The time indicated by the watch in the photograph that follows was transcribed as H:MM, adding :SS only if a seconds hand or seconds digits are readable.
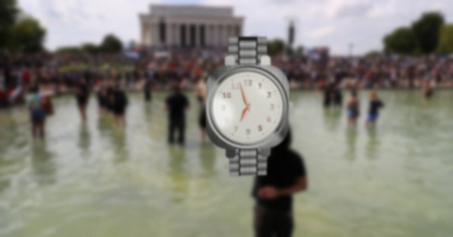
6:57
